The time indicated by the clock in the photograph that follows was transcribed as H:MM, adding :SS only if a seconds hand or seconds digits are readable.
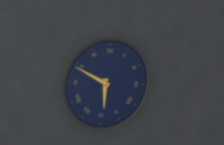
5:49
